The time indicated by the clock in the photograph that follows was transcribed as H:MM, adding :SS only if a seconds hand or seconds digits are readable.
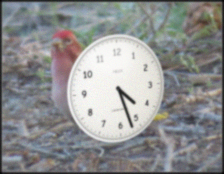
4:27
